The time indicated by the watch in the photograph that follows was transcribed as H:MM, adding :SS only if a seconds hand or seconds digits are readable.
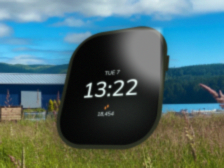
13:22
